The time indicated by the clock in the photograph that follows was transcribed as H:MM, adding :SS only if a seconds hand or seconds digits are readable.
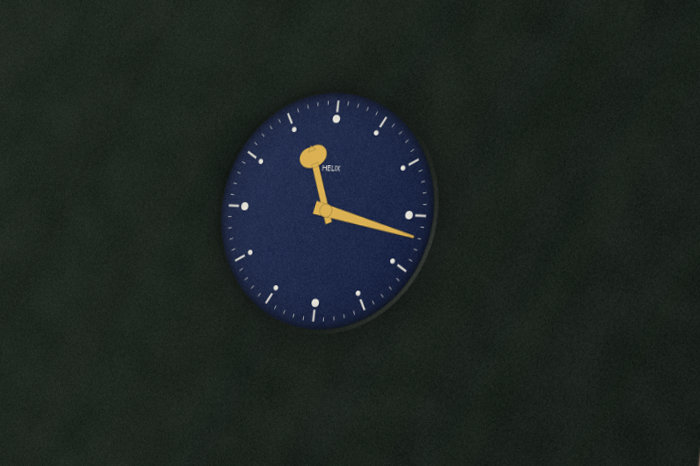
11:17
